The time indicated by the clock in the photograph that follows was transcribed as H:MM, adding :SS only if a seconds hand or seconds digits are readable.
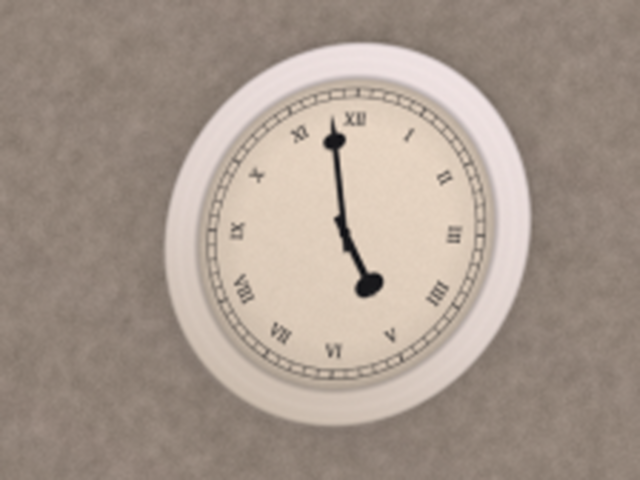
4:58
